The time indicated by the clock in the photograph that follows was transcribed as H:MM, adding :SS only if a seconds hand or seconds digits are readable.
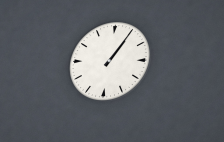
1:05
